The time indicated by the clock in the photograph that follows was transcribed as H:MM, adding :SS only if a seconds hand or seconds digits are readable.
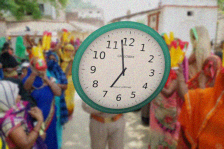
6:58
